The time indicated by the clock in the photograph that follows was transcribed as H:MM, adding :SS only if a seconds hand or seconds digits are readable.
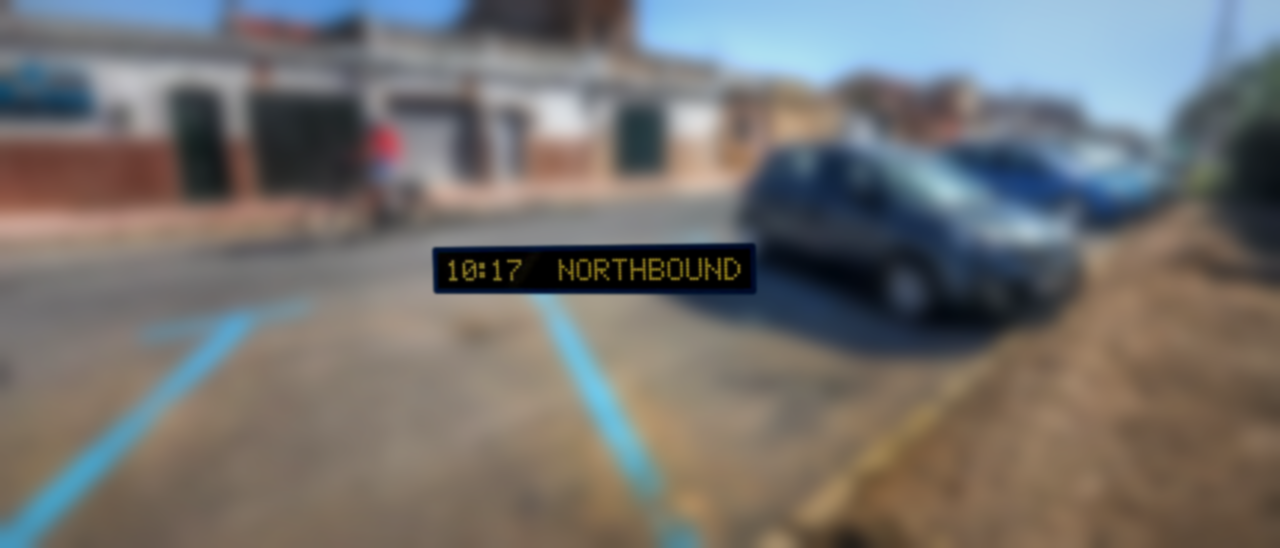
10:17
